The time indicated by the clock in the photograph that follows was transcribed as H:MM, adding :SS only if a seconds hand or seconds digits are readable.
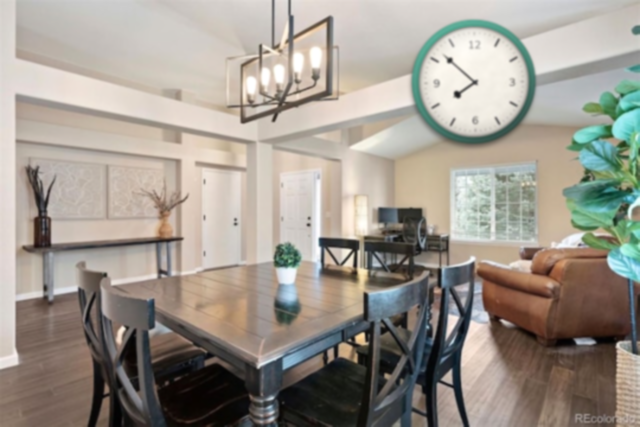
7:52
